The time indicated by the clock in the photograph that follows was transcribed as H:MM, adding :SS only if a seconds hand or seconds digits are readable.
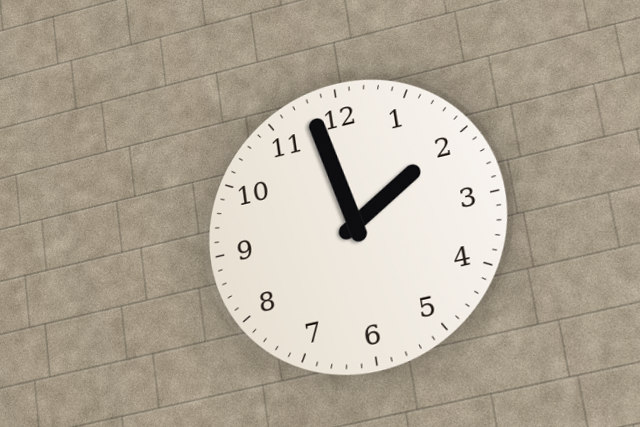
1:58
